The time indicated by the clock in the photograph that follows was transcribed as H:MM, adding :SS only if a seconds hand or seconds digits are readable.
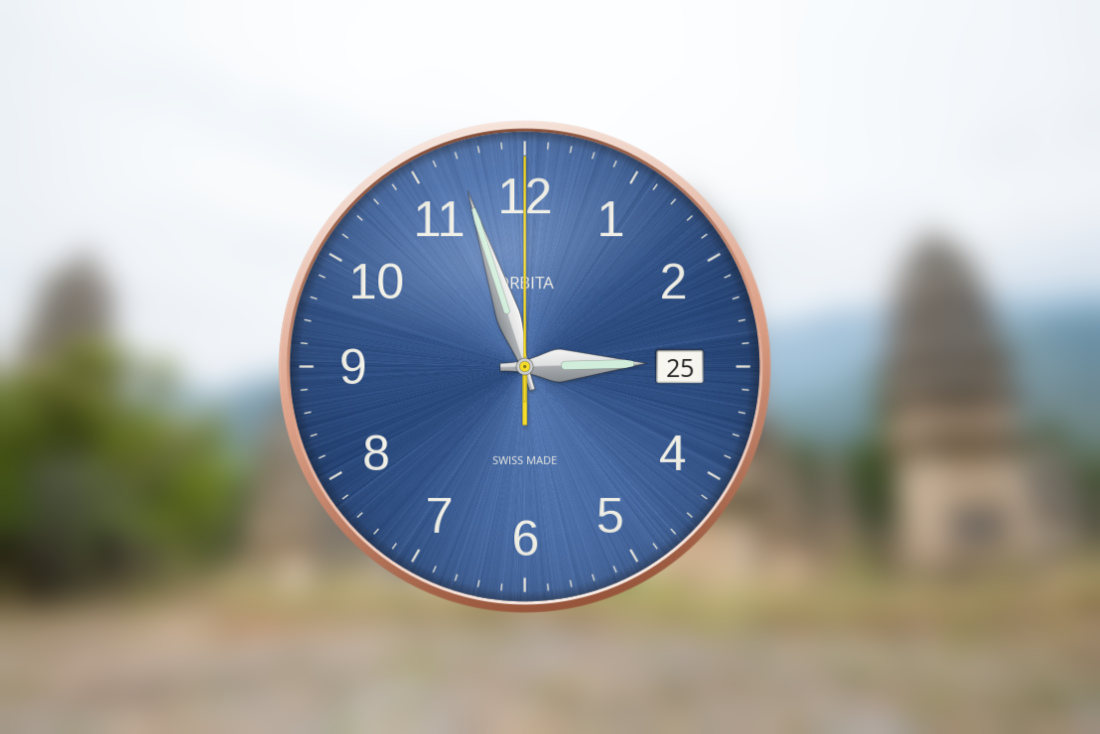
2:57:00
